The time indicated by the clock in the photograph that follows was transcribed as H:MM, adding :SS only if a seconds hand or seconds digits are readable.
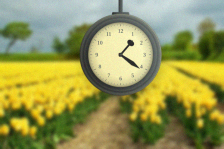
1:21
